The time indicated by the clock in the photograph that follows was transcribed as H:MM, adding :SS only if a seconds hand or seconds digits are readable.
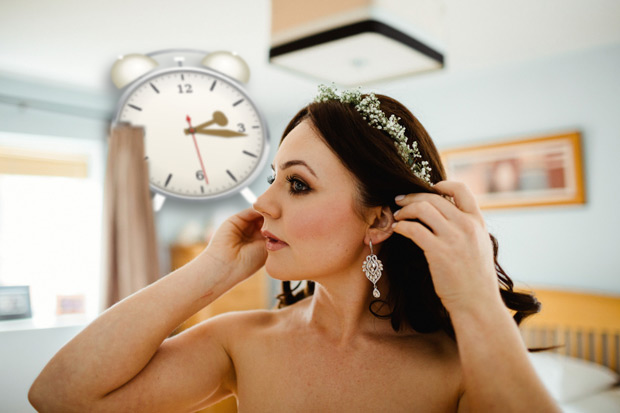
2:16:29
